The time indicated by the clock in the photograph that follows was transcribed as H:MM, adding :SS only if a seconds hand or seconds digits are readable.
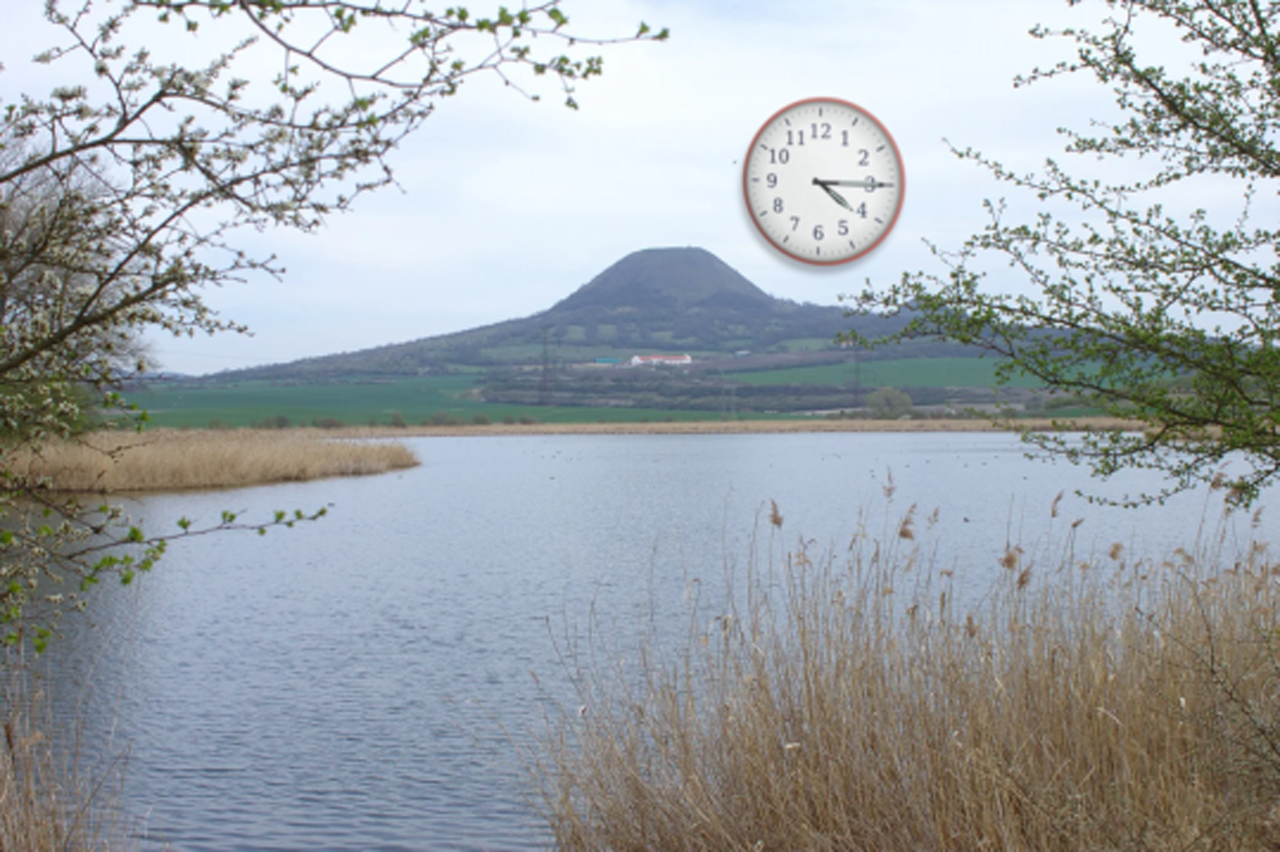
4:15
